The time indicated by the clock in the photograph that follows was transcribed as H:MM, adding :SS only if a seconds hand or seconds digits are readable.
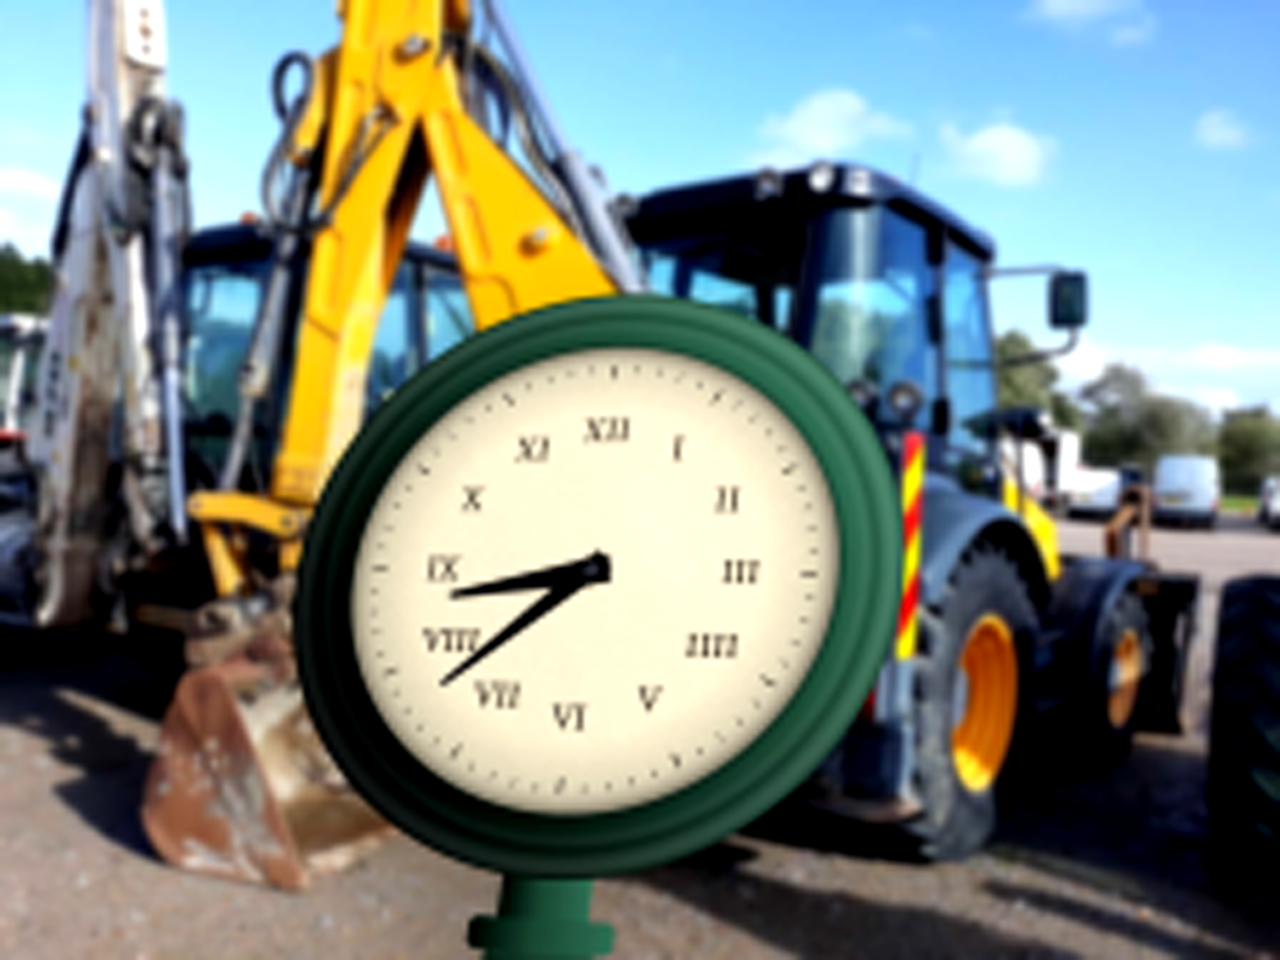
8:38
